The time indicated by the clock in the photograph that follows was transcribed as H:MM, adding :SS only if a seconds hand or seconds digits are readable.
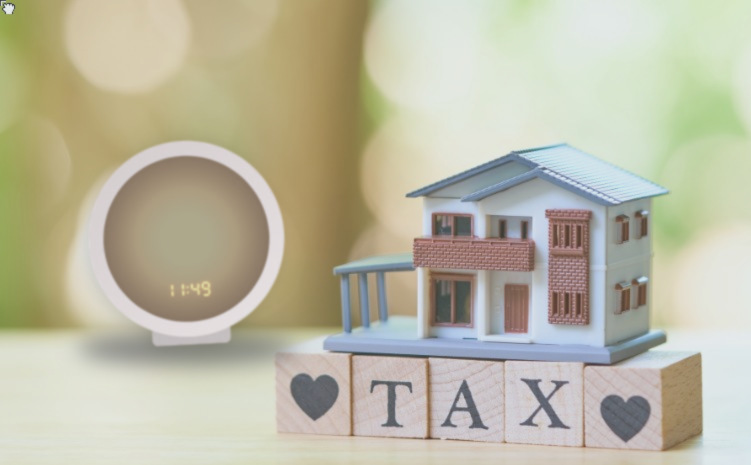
11:49
